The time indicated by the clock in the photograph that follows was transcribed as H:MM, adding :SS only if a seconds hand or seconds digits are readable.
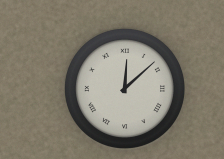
12:08
